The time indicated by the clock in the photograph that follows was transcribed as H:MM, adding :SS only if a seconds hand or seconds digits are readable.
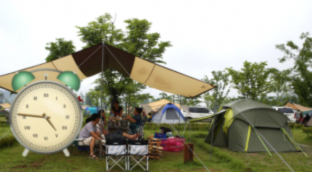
4:46
